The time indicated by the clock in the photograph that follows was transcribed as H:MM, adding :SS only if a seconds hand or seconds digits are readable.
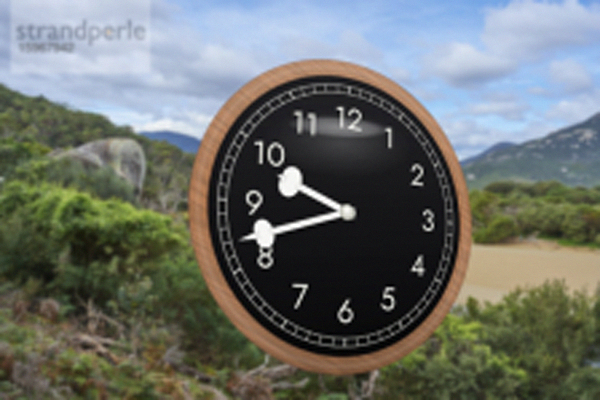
9:42
